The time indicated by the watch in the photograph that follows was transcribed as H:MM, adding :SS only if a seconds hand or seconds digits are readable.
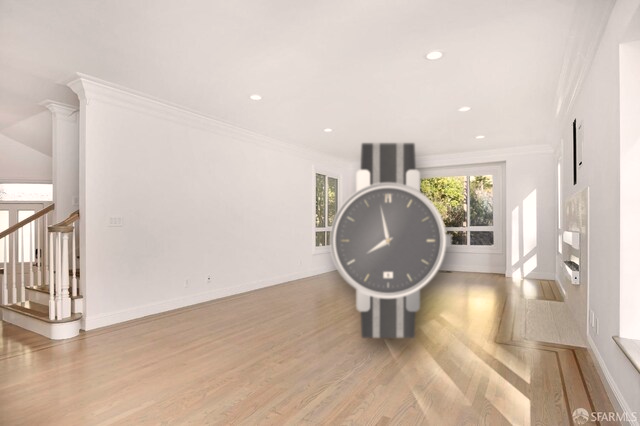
7:58
